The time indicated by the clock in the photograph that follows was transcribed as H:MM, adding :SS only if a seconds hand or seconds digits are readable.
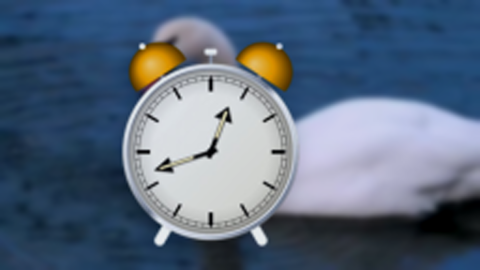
12:42
